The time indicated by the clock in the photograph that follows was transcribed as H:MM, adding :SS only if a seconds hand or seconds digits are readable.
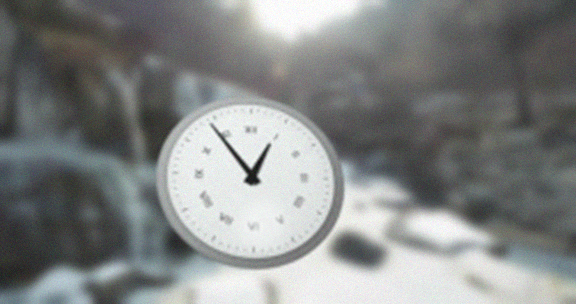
12:54
